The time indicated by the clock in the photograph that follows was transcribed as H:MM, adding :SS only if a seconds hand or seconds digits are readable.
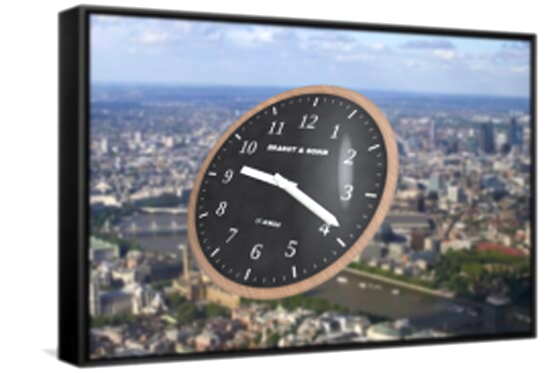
9:19
